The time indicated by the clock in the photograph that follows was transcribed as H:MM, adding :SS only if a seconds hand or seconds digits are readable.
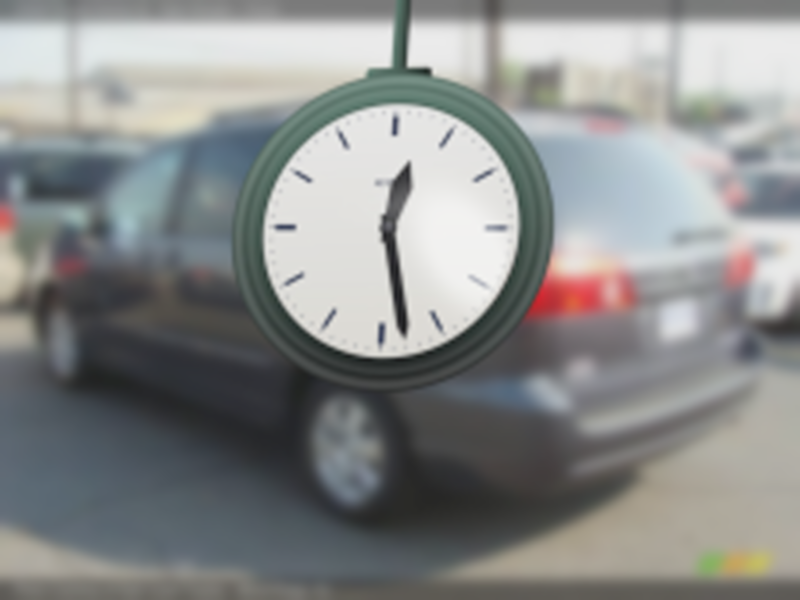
12:28
